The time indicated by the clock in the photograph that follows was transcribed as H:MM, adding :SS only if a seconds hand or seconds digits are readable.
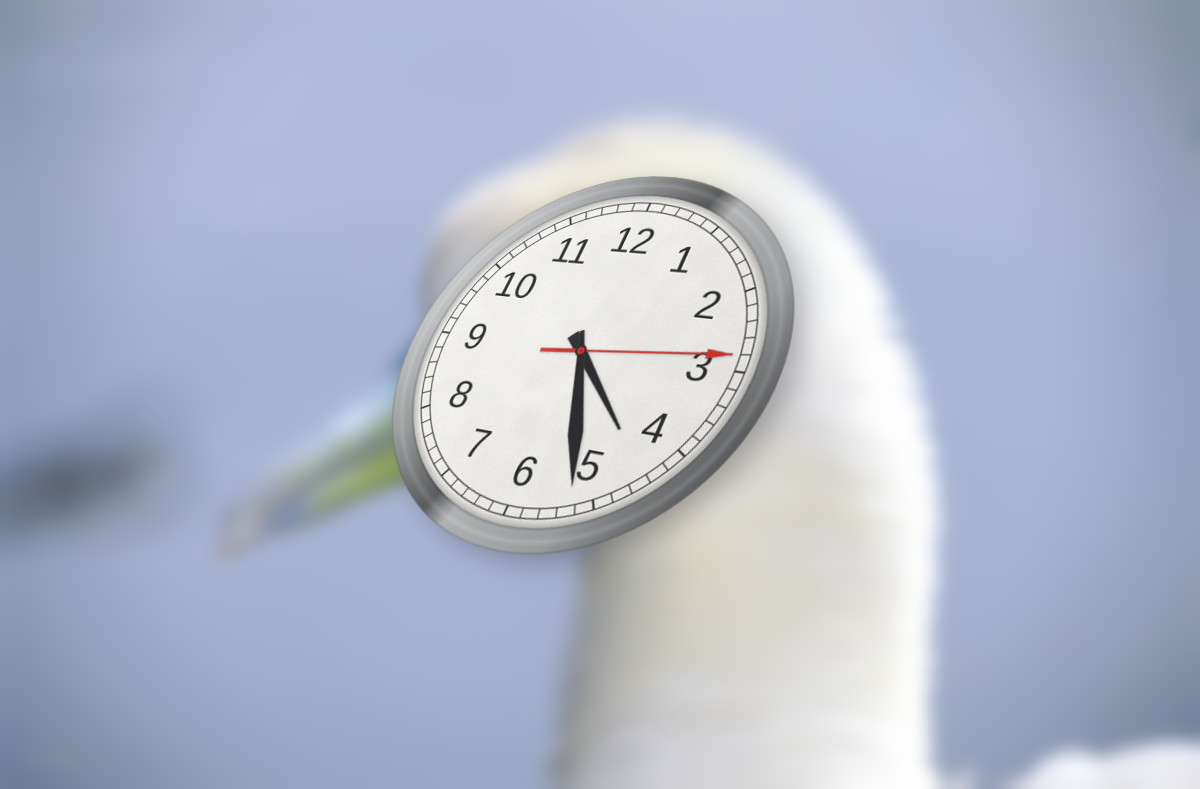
4:26:14
